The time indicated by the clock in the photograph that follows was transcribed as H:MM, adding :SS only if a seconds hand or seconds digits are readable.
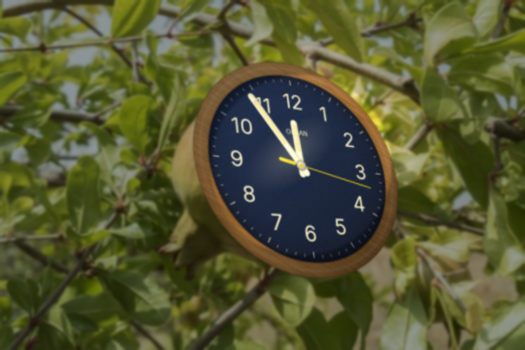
11:54:17
